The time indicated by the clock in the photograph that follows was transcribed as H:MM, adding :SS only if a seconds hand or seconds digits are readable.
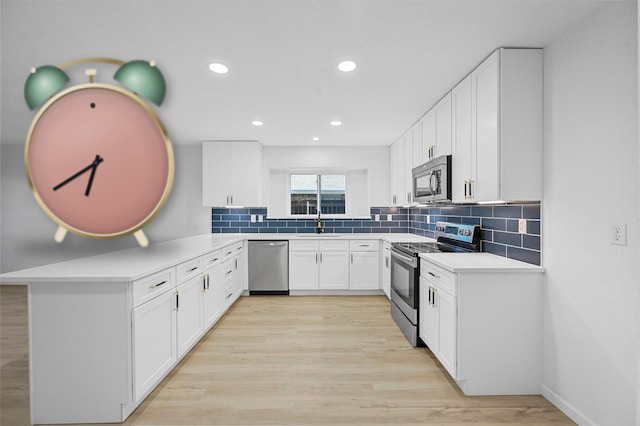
6:40
